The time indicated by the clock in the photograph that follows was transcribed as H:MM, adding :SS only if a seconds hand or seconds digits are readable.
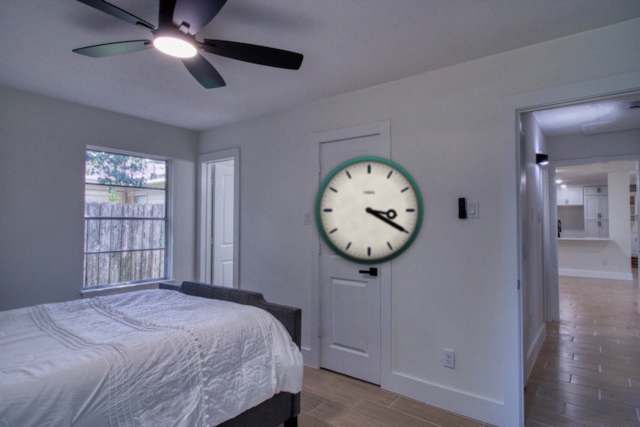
3:20
